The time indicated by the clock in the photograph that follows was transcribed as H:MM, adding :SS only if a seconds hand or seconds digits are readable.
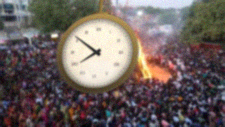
7:51
